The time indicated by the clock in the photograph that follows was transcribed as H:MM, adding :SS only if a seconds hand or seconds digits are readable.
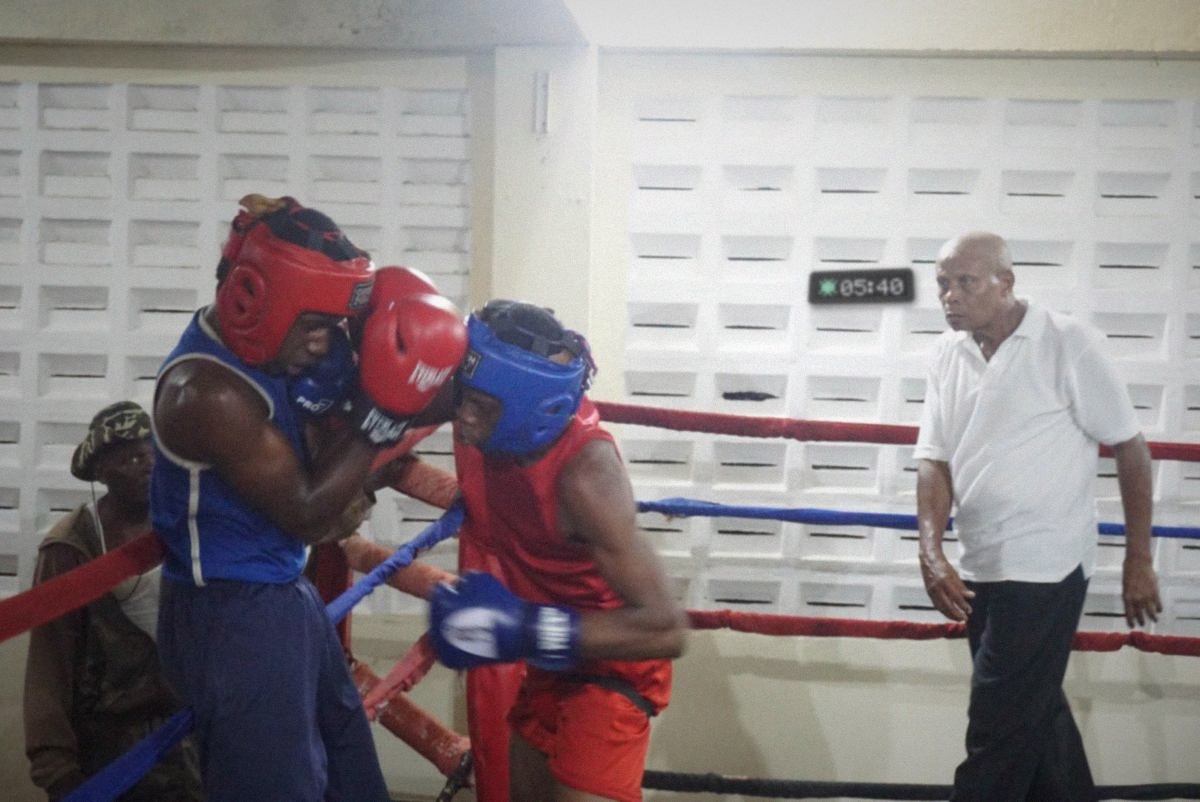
5:40
